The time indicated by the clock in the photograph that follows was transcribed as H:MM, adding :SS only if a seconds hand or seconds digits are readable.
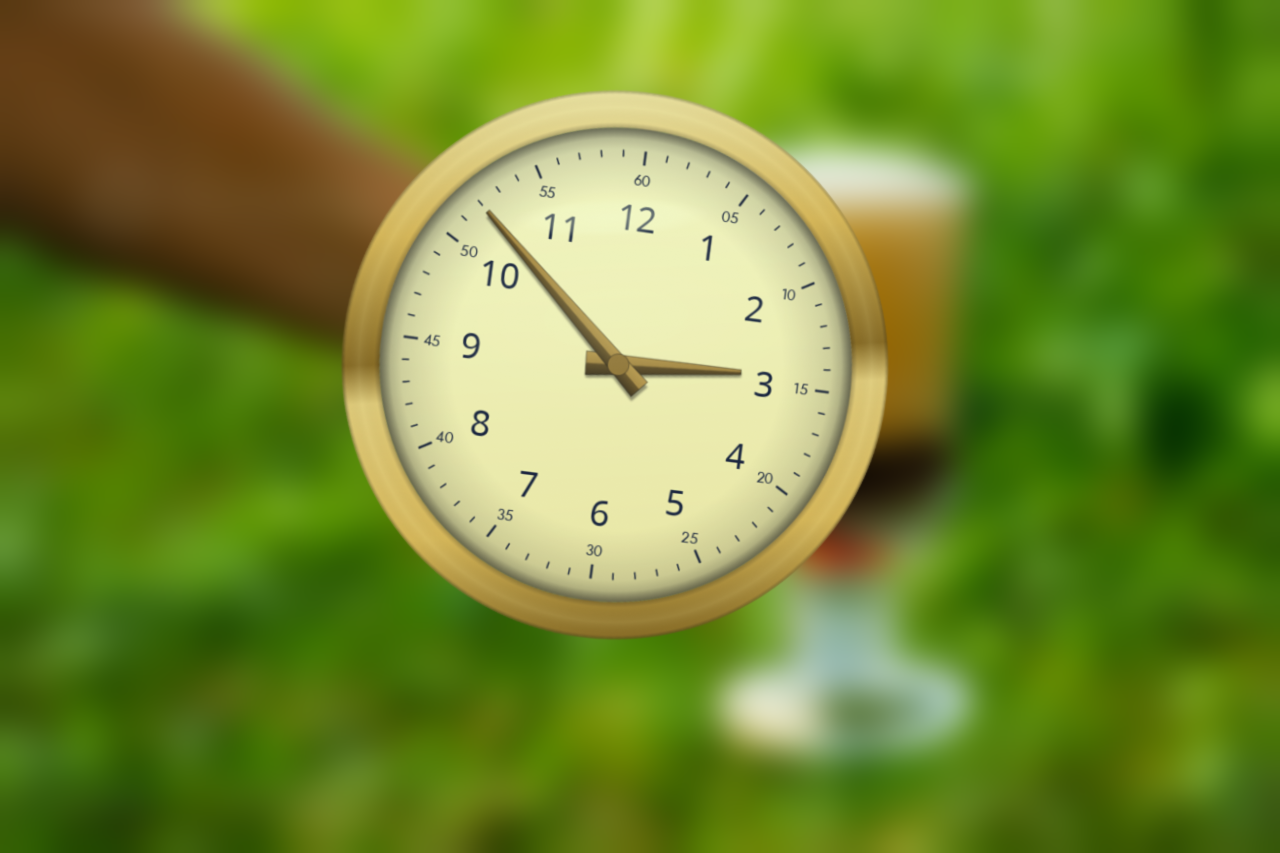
2:52
